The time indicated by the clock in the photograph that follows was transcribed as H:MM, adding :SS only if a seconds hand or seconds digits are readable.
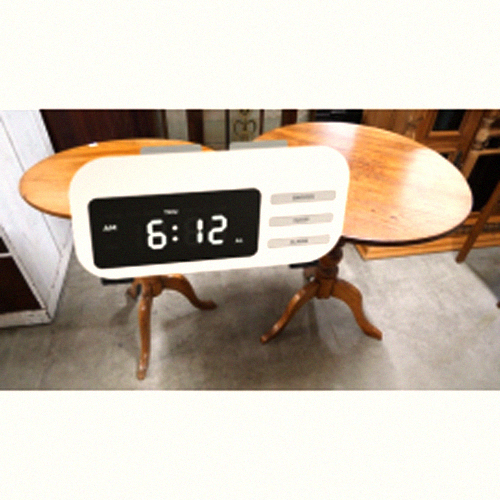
6:12
